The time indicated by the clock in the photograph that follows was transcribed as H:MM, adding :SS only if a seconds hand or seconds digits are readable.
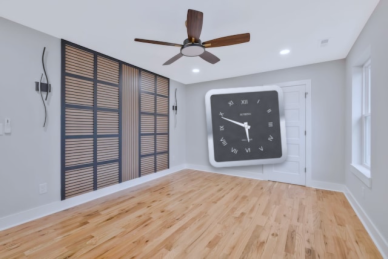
5:49
